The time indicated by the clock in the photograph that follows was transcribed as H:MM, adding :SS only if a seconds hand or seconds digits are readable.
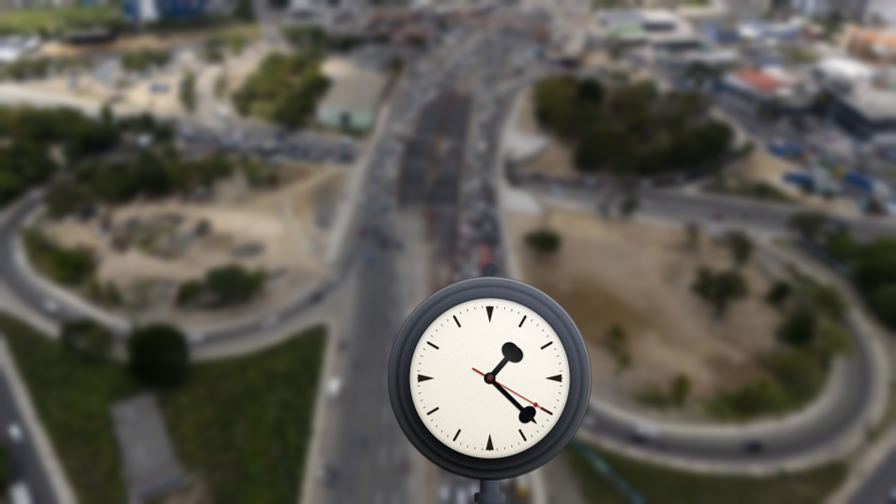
1:22:20
